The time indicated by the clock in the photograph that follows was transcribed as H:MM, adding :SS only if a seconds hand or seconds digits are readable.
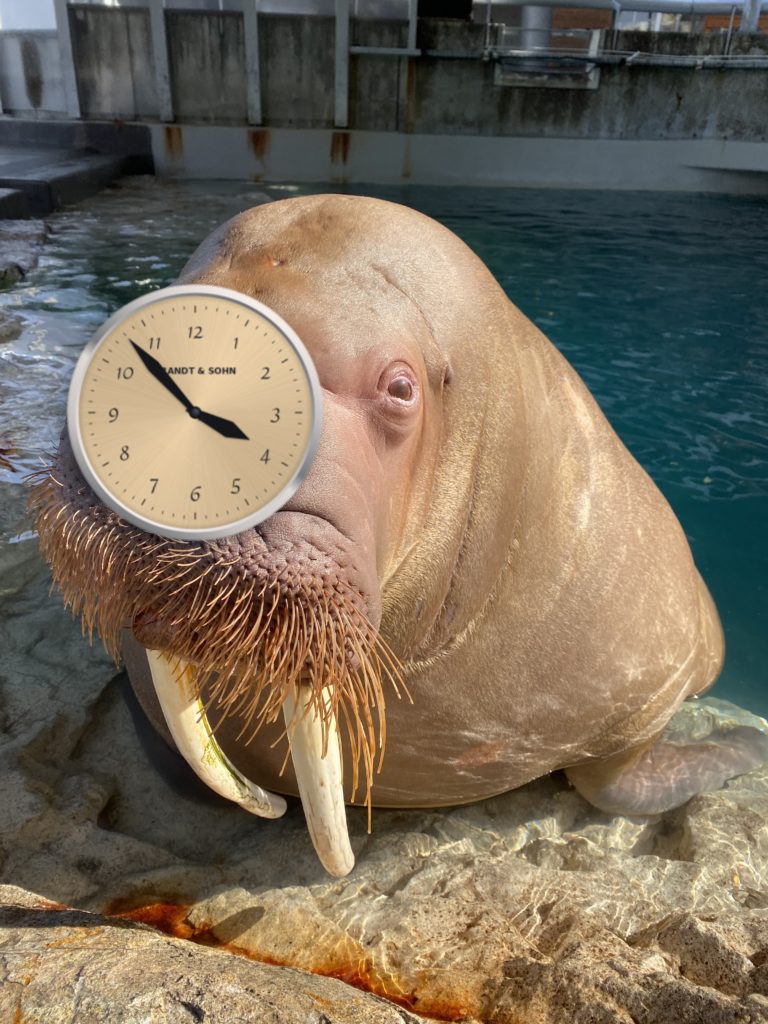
3:53
